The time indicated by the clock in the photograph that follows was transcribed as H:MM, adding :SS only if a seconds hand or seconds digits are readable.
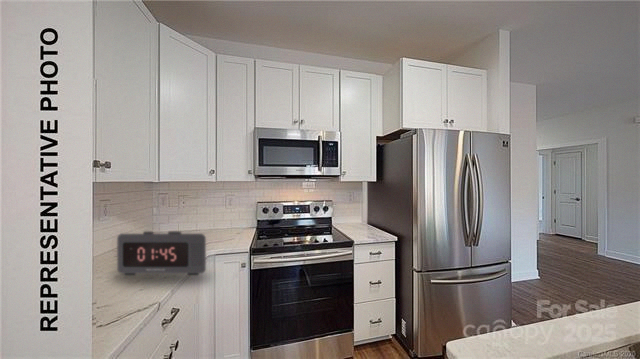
1:45
